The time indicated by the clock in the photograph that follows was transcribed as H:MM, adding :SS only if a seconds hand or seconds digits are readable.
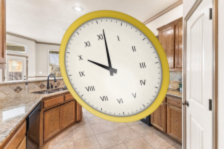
10:01
